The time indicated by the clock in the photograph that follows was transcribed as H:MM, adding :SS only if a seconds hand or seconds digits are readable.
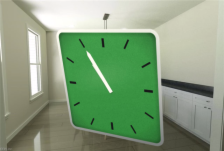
10:55
